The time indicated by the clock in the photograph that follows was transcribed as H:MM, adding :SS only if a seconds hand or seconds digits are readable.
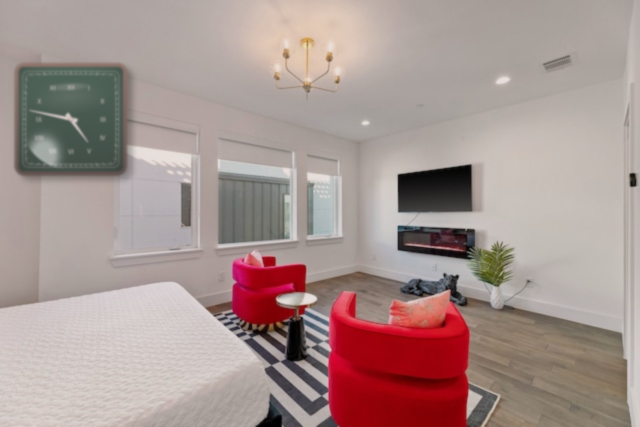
4:47
